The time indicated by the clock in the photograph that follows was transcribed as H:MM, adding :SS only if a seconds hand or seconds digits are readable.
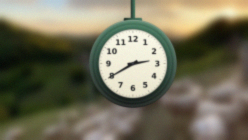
2:40
